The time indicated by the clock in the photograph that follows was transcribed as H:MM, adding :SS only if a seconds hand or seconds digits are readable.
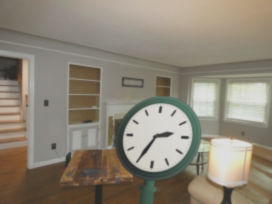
2:35
